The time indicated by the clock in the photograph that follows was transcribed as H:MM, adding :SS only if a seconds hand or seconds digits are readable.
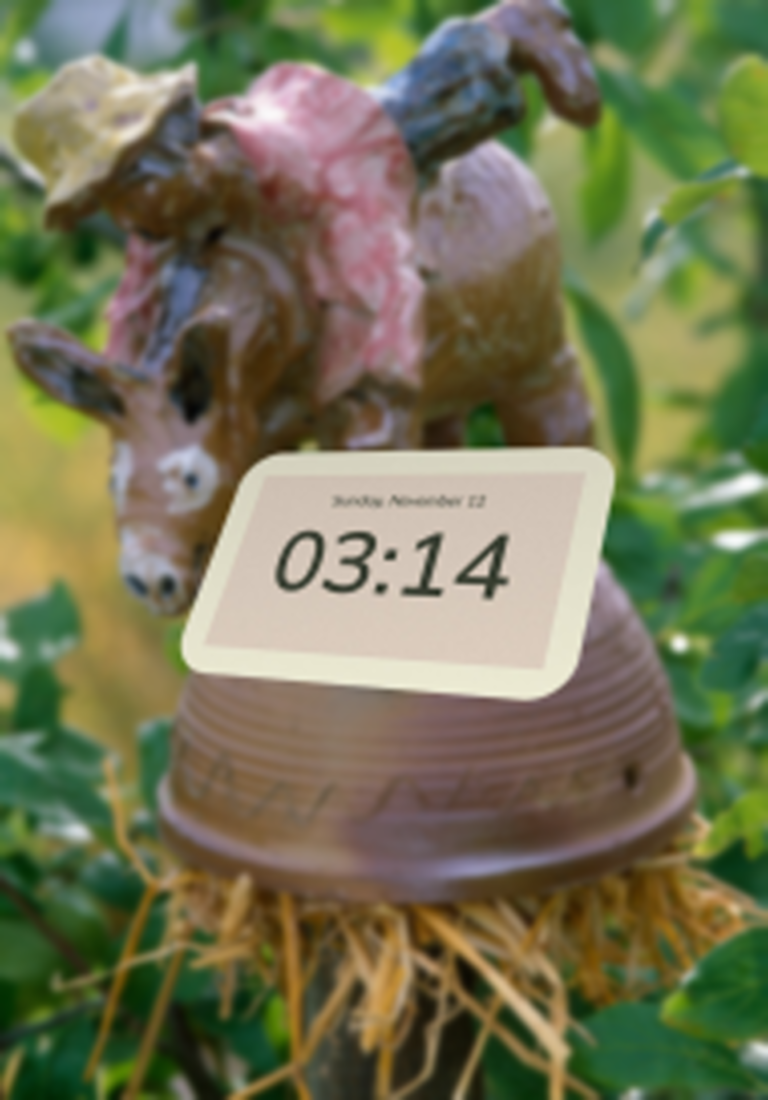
3:14
